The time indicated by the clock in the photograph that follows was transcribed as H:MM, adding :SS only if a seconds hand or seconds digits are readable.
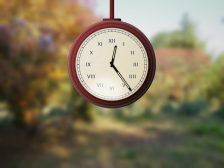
12:24
